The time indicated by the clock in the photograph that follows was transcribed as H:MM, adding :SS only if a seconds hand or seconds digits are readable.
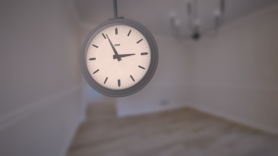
2:56
